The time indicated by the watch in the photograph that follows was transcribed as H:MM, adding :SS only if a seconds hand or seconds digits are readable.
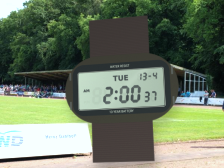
2:00:37
